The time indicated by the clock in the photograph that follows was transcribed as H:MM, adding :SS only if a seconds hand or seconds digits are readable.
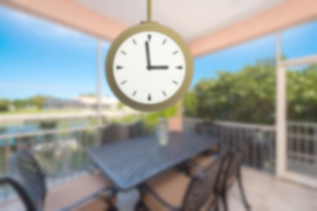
2:59
